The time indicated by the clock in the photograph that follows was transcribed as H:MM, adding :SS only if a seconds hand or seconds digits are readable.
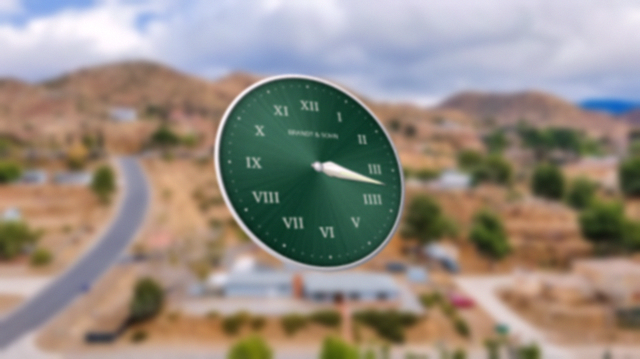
3:17
